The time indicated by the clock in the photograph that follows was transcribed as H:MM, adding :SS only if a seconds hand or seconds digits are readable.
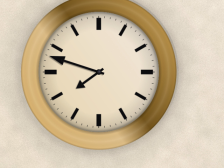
7:48
